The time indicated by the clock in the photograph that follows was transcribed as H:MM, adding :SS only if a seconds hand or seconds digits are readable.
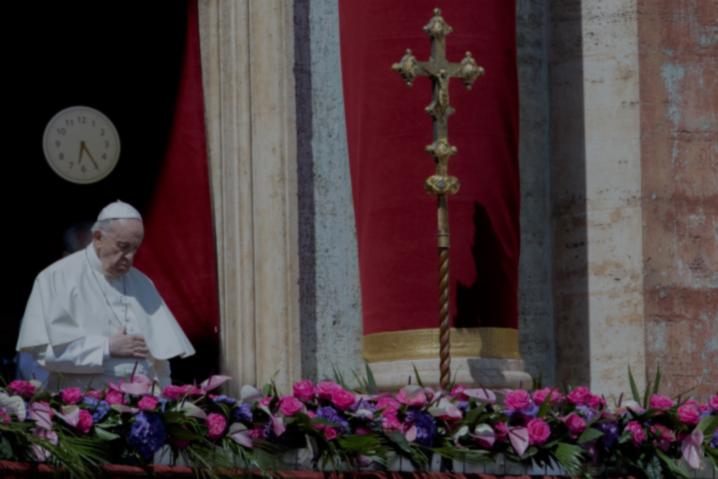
6:25
